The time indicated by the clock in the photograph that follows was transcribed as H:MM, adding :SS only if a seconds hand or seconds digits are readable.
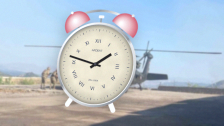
1:47
